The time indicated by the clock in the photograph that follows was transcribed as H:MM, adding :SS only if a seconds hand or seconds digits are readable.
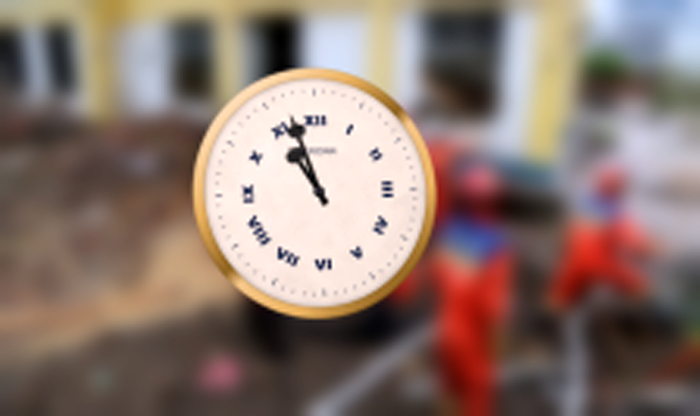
10:57
